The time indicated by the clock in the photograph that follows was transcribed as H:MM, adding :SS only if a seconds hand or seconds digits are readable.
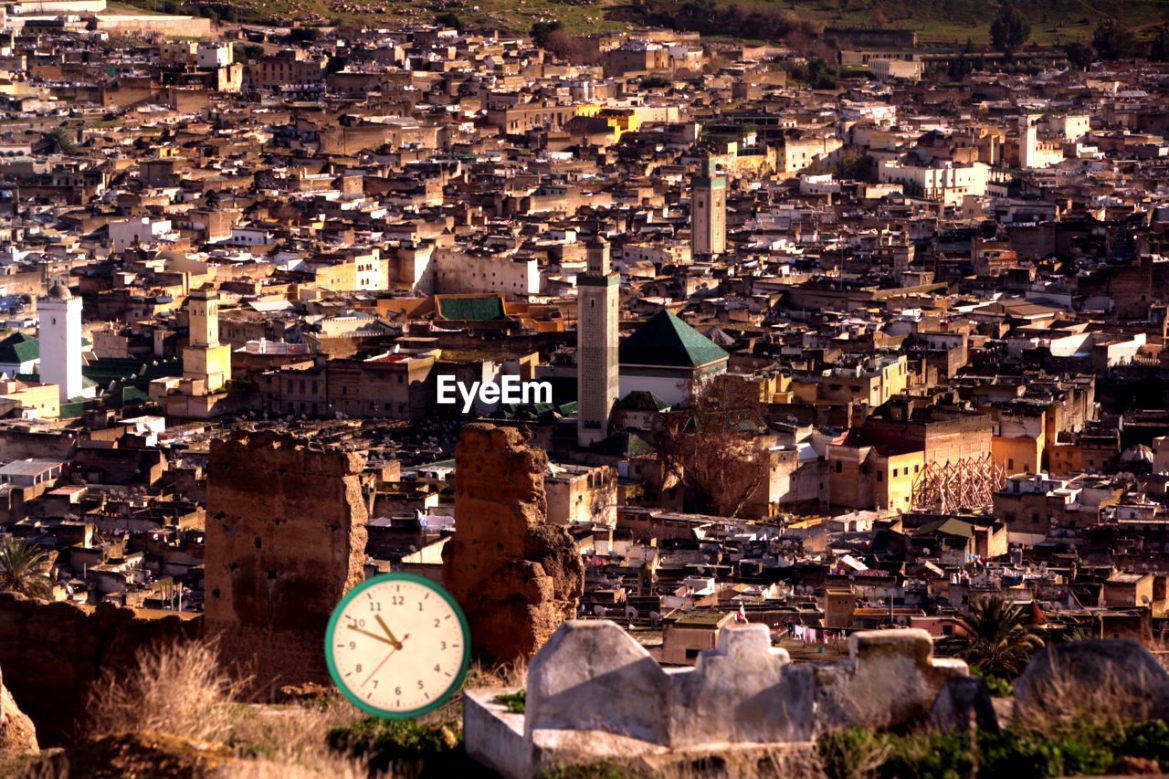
10:48:37
